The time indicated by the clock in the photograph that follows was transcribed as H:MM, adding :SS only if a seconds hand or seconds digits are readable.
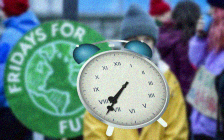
7:37
